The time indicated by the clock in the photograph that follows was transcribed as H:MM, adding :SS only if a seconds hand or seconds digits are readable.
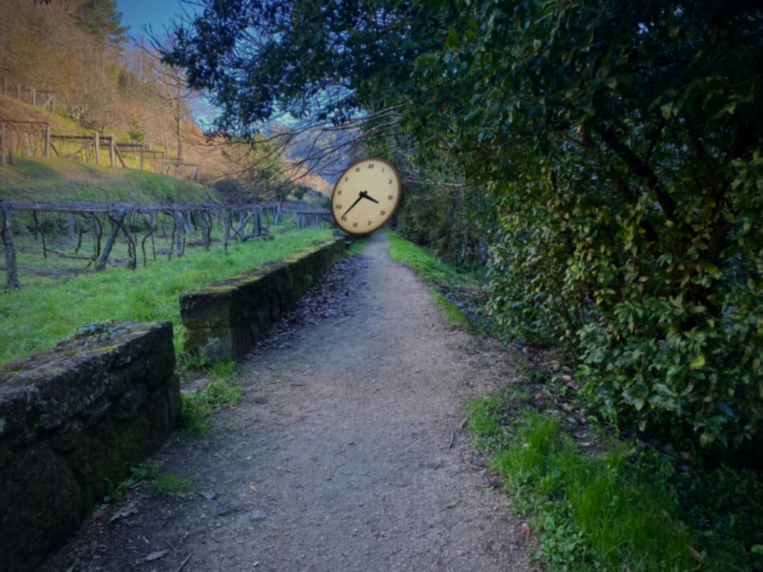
3:36
